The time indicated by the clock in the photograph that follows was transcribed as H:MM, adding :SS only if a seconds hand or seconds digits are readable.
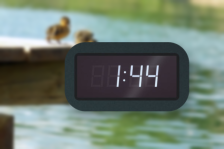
1:44
